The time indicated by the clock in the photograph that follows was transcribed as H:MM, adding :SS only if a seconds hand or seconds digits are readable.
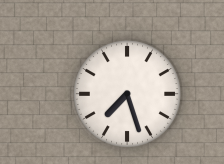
7:27
